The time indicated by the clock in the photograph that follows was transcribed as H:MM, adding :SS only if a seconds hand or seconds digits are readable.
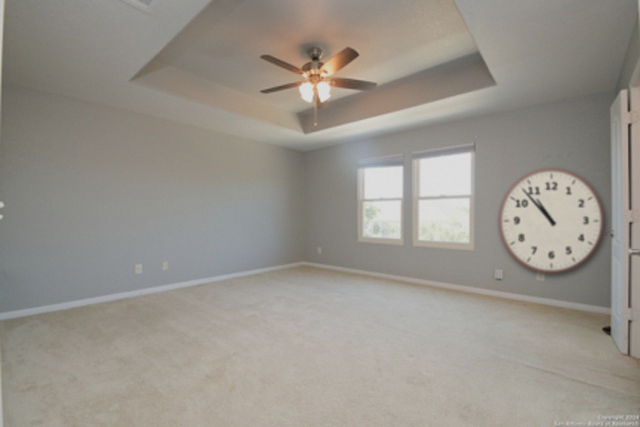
10:53
